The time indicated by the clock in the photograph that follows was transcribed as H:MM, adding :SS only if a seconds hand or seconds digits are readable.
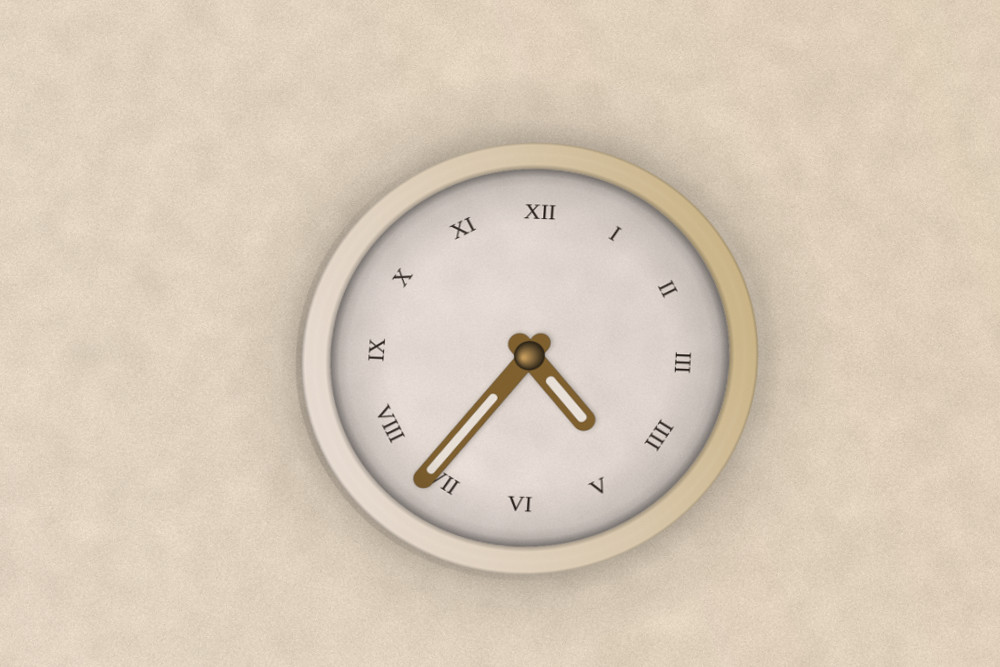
4:36
